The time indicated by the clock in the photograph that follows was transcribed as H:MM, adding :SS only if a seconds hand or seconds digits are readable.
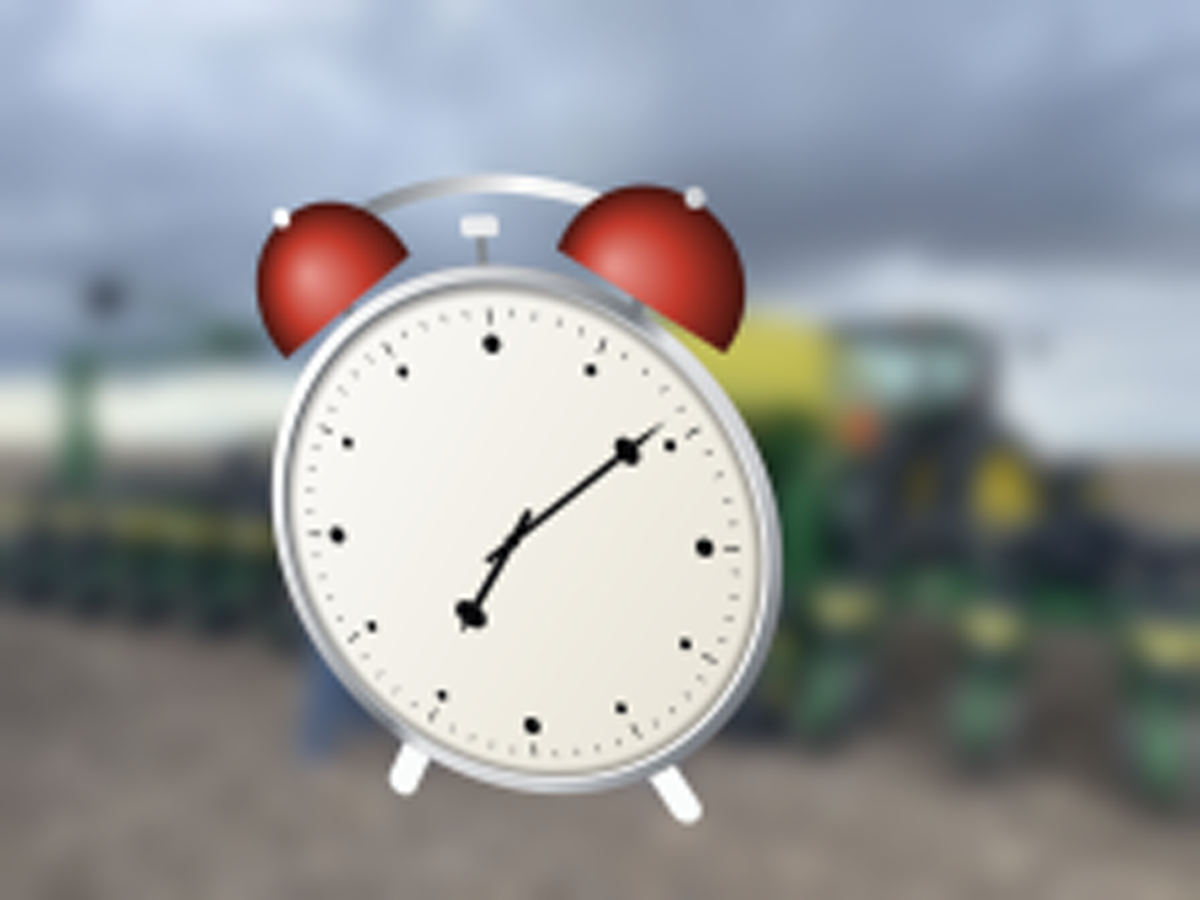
7:09
